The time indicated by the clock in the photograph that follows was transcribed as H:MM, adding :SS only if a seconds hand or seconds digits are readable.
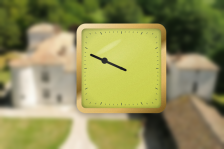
9:49
